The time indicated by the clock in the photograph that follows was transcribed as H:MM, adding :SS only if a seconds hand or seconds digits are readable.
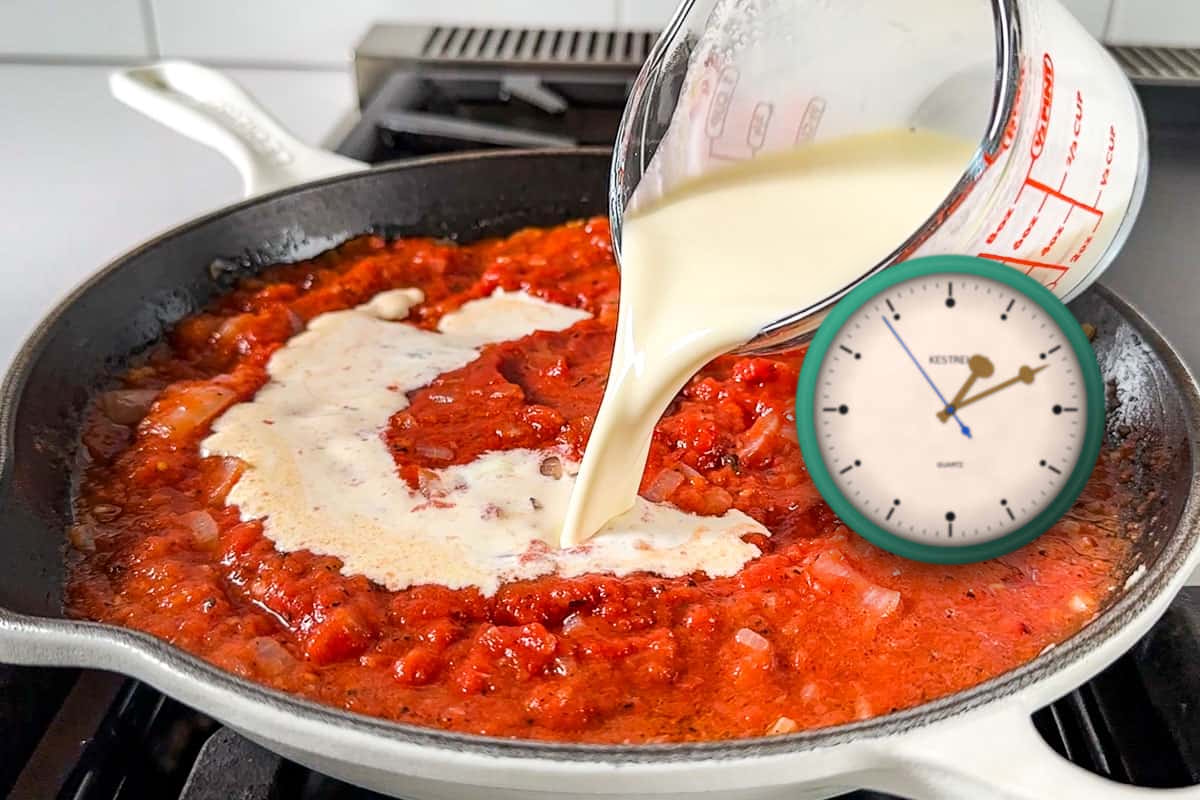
1:10:54
